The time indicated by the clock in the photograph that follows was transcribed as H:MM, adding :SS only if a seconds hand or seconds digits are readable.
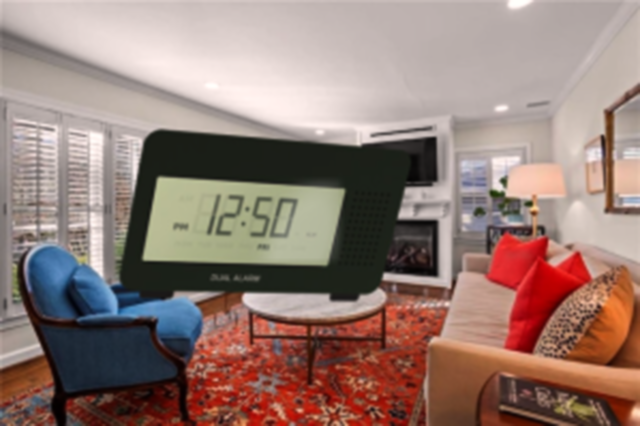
12:50
